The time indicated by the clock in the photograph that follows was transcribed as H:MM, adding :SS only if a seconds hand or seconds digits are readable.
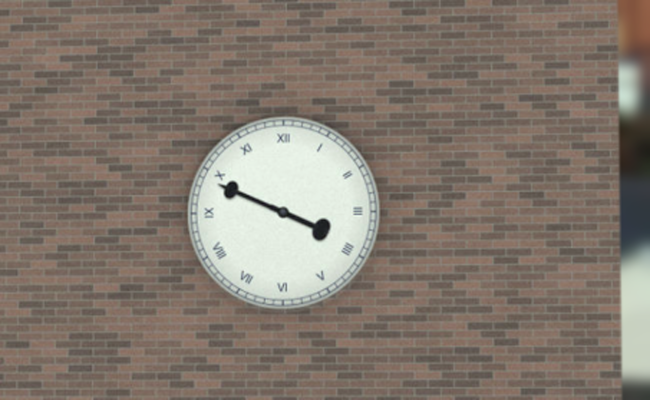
3:49
